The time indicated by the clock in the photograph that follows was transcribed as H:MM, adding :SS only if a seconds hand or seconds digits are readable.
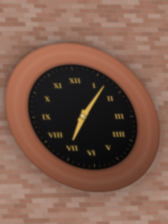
7:07
